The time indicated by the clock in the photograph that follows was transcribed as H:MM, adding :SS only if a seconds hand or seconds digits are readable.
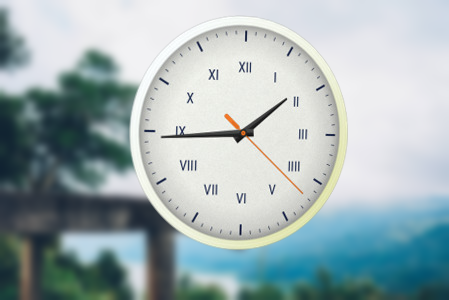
1:44:22
